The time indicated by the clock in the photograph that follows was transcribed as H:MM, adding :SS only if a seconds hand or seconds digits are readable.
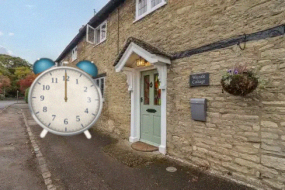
12:00
